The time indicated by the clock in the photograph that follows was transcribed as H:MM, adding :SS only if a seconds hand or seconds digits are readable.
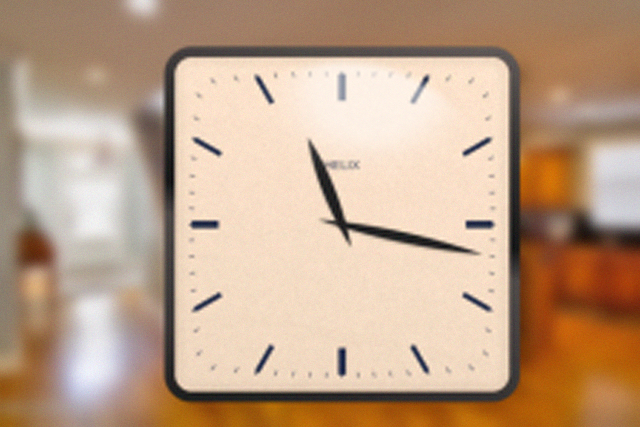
11:17
